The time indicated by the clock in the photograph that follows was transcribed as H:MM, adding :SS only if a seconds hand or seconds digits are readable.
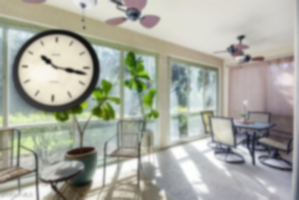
10:17
